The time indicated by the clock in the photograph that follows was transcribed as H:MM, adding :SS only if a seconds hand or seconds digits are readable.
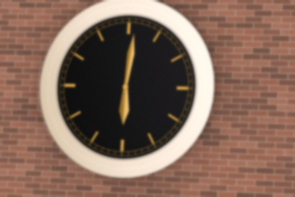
6:01
